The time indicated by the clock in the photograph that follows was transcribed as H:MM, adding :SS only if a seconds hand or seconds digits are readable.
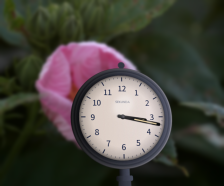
3:17
